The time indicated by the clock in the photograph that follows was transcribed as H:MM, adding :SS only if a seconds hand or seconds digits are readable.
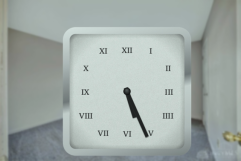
5:26
